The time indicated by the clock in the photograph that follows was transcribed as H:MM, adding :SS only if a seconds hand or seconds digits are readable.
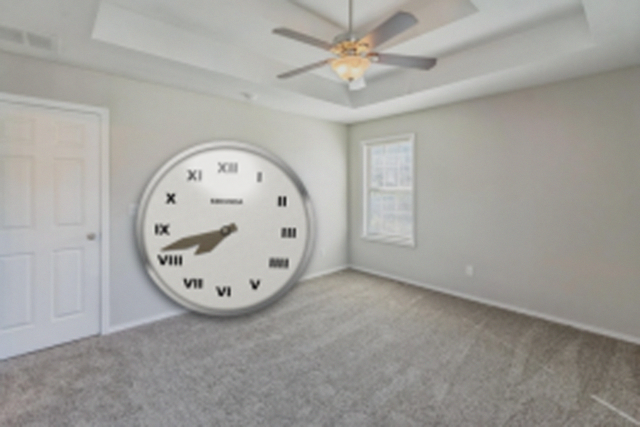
7:42
